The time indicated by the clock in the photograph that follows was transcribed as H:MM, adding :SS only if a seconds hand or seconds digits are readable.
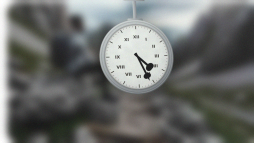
4:26
